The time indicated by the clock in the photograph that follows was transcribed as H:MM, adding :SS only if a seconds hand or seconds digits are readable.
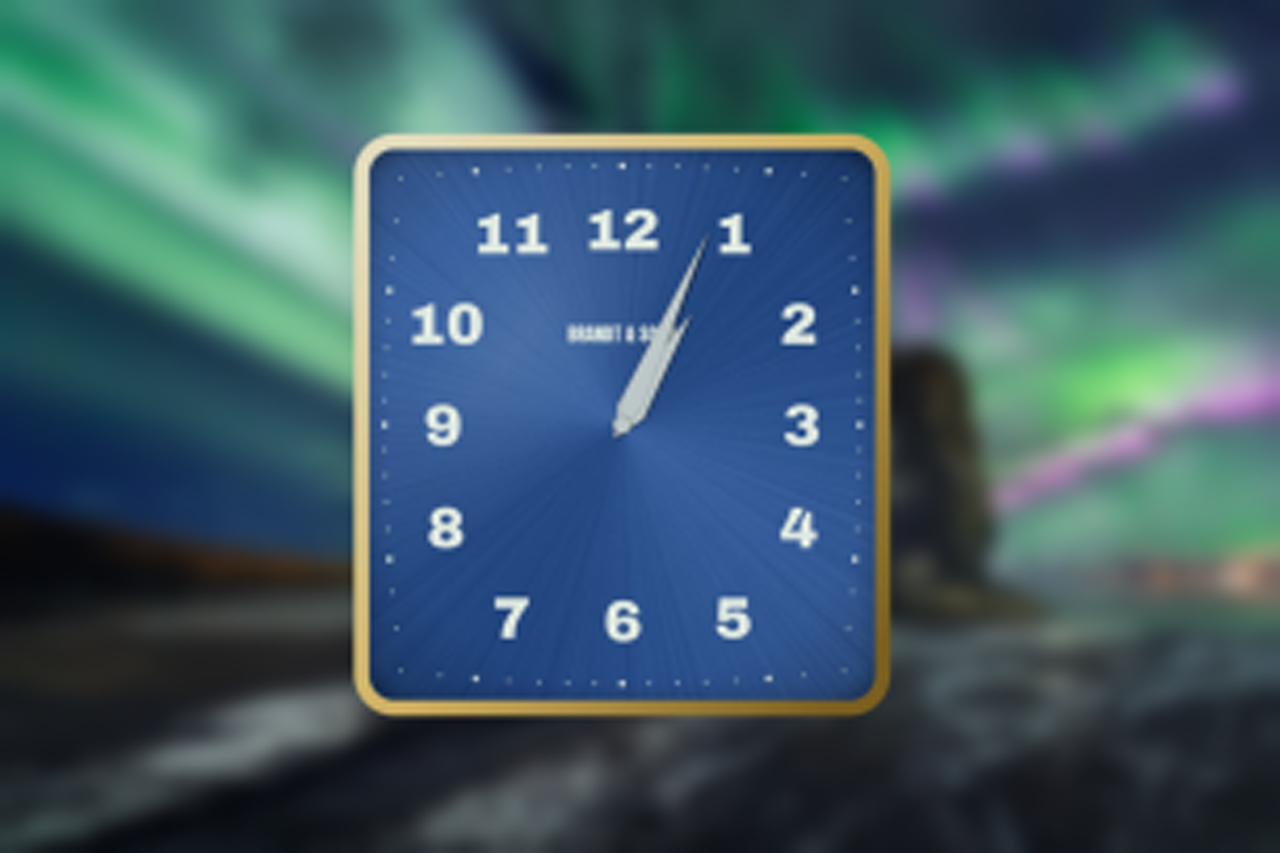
1:04
